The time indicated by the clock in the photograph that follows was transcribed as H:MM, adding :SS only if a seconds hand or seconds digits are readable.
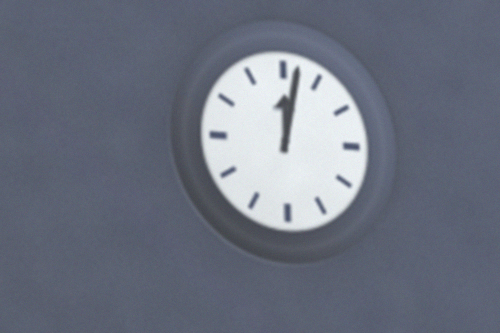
12:02
